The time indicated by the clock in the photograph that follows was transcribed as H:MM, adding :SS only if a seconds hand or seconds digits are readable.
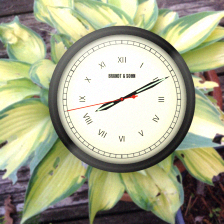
8:10:43
